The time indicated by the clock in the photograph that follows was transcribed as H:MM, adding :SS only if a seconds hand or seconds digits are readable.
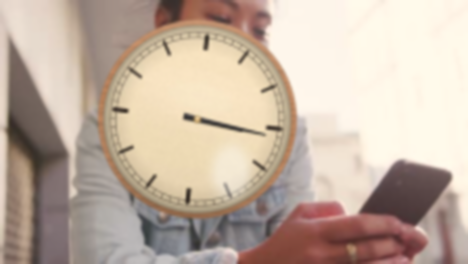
3:16
